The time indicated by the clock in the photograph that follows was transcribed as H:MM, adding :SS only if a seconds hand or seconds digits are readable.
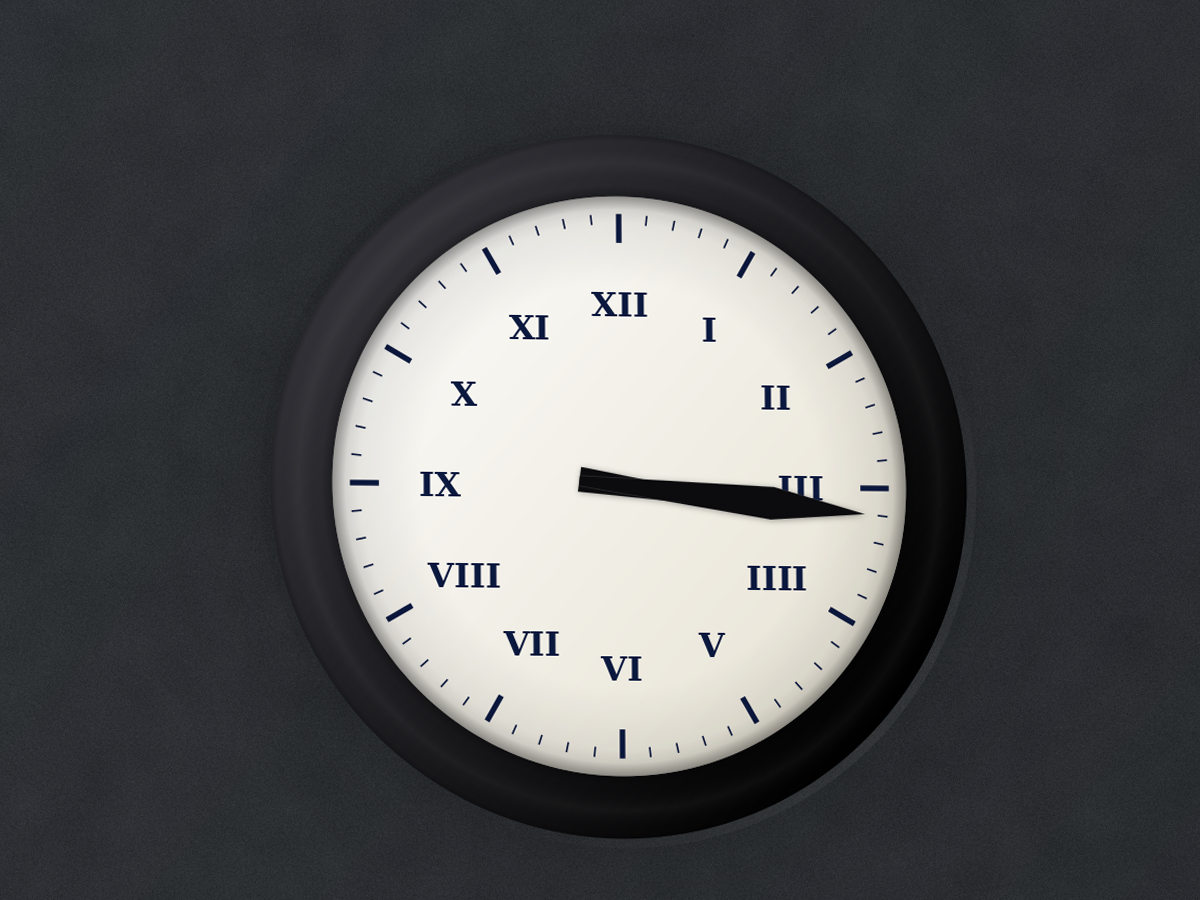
3:16
